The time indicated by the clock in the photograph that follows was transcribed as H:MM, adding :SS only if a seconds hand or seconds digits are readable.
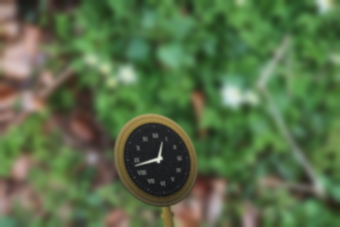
12:43
